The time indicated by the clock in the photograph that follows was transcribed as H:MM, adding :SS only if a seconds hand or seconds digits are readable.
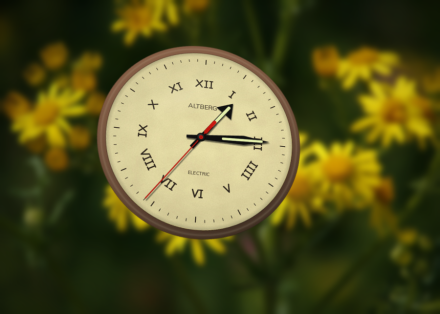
1:14:36
